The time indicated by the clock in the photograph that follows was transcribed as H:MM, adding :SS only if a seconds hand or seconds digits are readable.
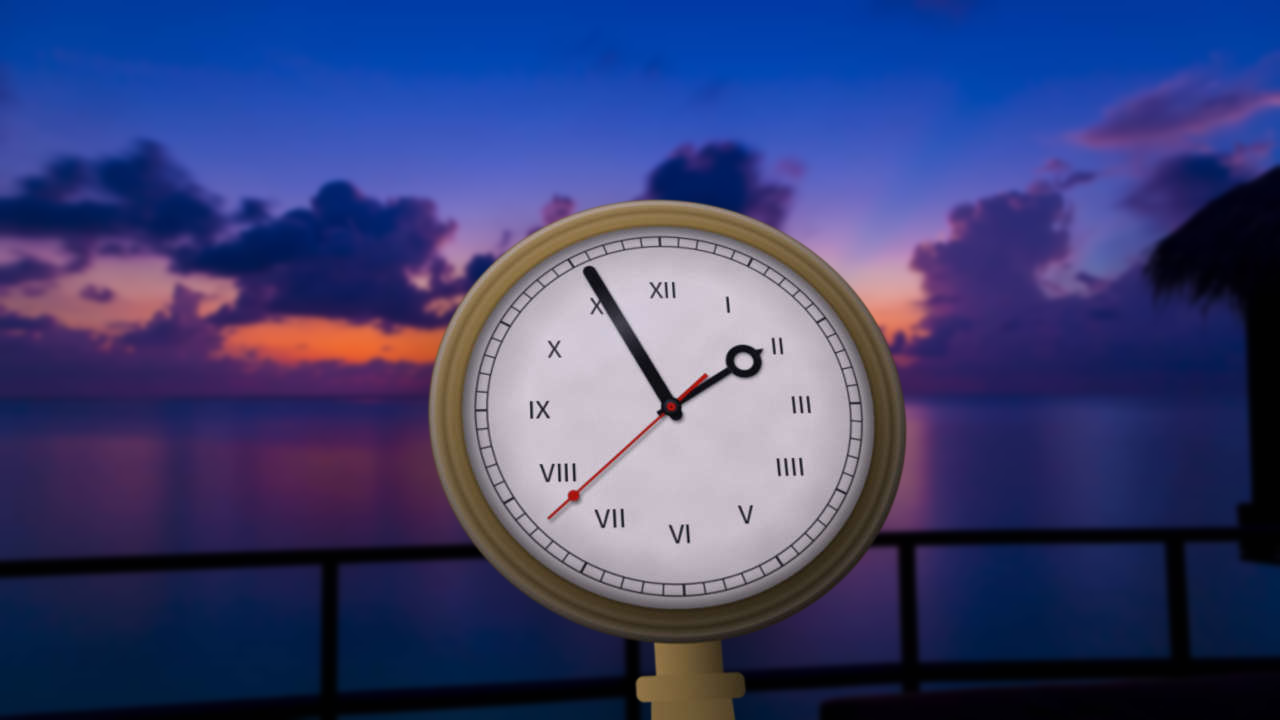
1:55:38
